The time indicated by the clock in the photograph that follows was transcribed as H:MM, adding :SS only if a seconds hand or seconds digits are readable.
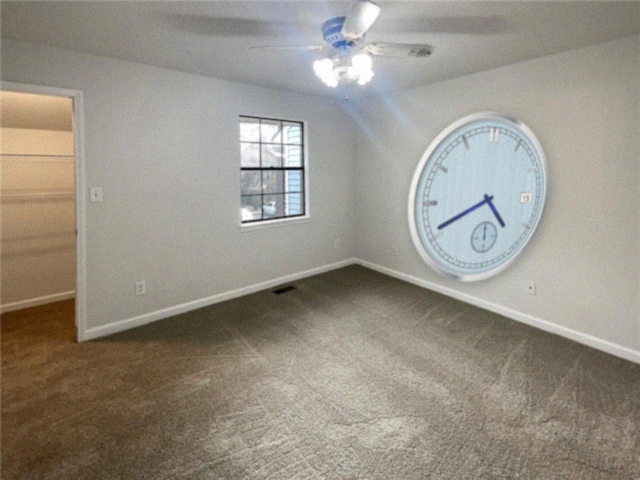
4:41
